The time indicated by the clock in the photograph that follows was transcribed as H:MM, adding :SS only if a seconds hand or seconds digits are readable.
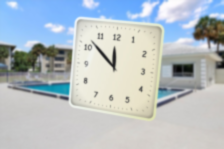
11:52
